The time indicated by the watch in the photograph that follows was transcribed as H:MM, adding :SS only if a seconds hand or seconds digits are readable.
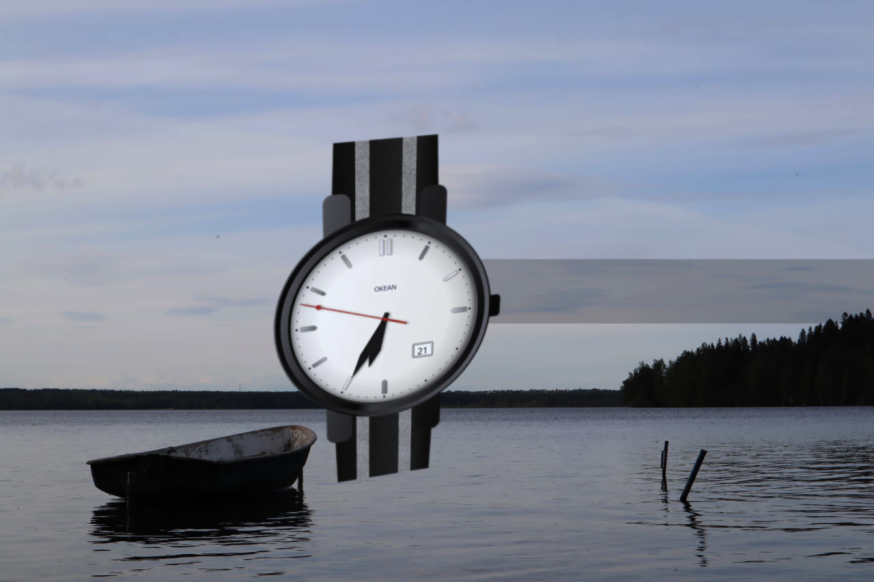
6:34:48
